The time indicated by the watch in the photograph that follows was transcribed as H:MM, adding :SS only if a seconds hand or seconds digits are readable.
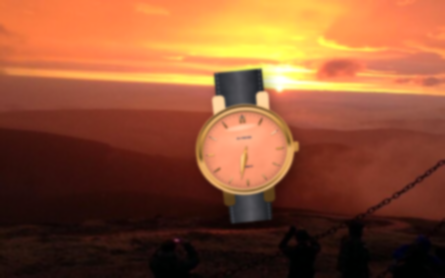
6:32
